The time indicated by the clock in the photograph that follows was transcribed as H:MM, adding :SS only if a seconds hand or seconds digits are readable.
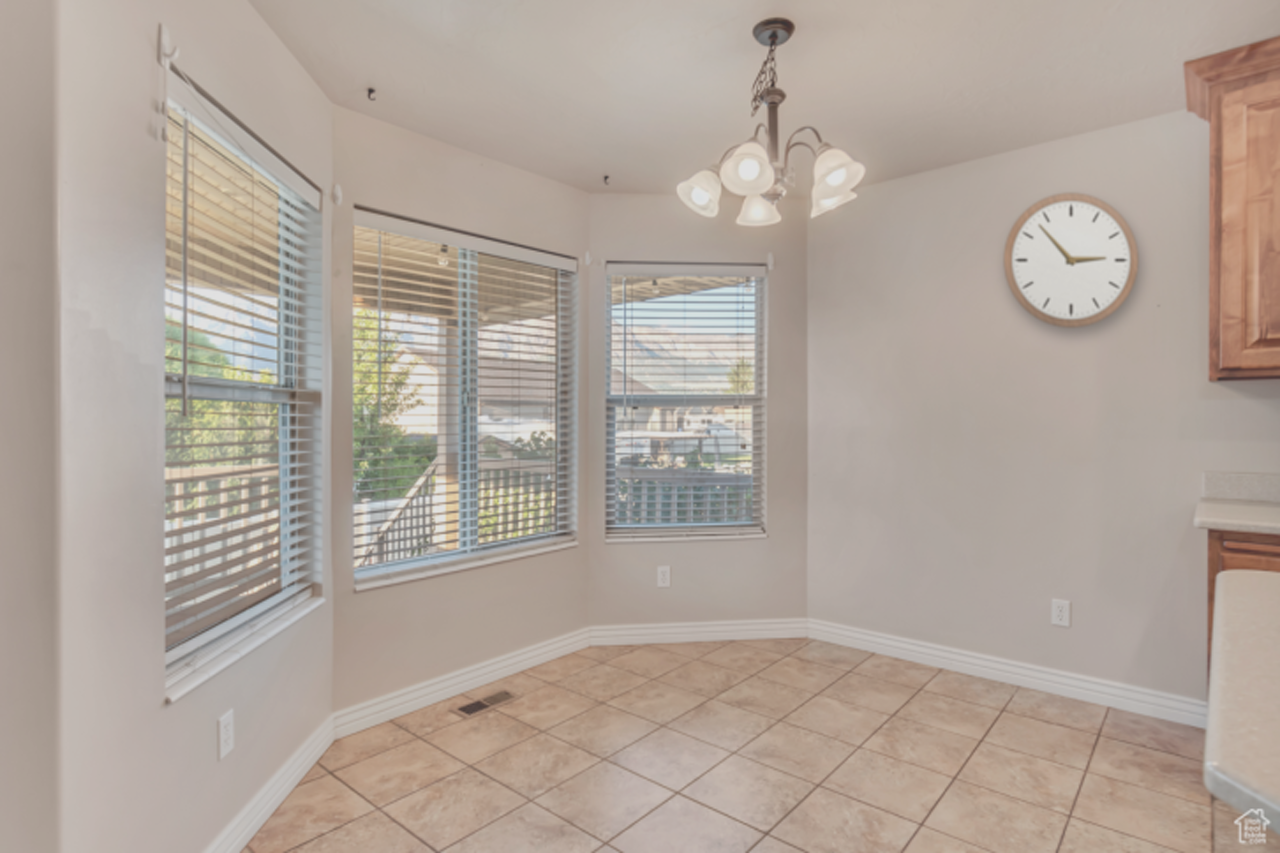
2:53
